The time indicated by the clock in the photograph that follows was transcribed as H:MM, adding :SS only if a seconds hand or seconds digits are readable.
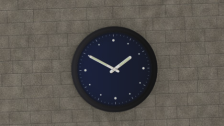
1:50
